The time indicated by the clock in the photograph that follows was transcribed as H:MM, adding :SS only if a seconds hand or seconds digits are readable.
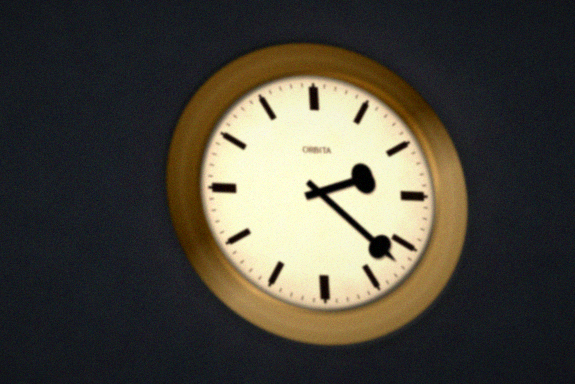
2:22
